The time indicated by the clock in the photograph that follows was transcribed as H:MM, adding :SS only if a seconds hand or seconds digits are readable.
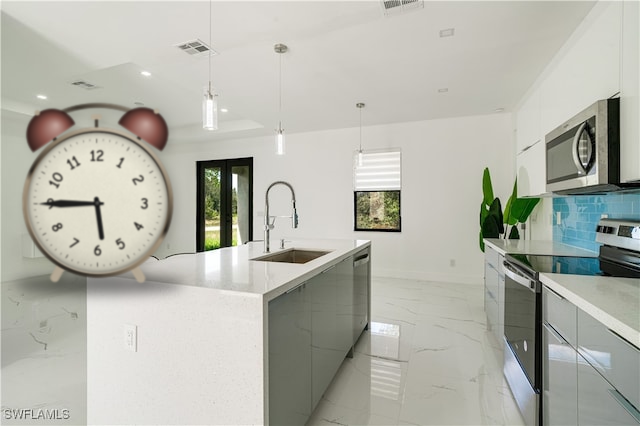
5:45
